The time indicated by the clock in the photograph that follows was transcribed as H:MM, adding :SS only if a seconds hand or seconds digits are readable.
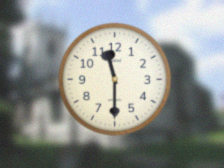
11:30
